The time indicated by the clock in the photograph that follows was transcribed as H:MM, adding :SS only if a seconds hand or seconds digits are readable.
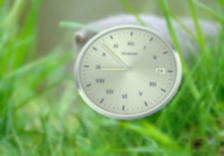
8:52
